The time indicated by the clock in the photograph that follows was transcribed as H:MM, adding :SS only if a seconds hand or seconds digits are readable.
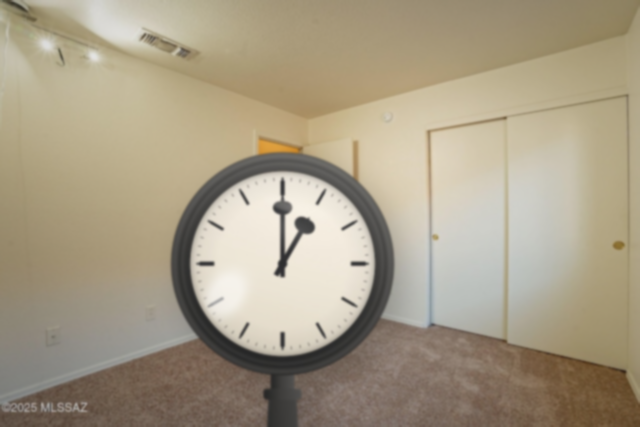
1:00
